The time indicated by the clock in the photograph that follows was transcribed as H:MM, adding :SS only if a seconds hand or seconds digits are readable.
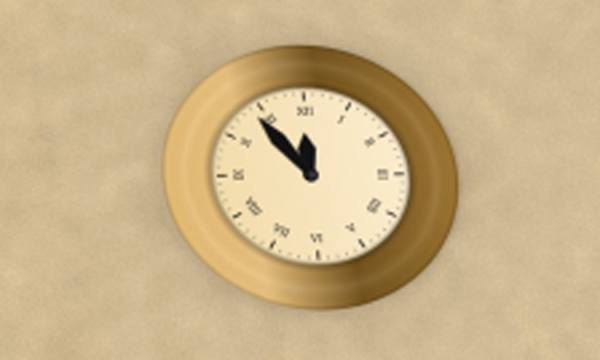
11:54
